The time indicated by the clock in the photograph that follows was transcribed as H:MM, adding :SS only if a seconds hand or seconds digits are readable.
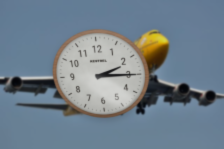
2:15
